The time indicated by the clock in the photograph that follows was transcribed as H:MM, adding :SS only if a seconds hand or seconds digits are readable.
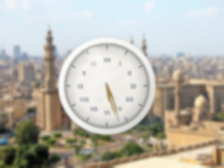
5:27
